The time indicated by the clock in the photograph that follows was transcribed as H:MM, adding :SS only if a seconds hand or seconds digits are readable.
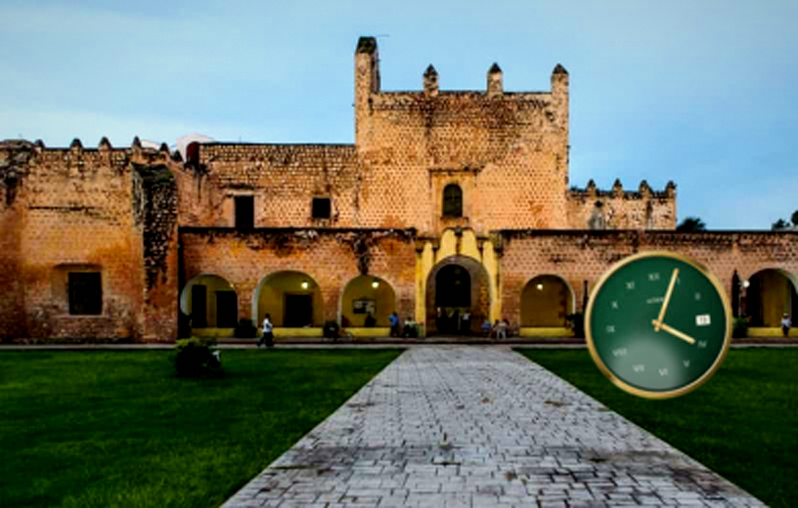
4:04
